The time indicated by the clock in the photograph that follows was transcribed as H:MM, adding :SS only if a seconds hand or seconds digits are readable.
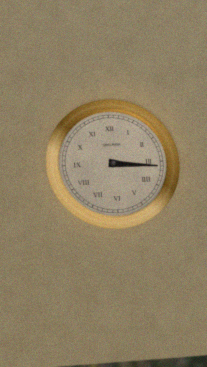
3:16
